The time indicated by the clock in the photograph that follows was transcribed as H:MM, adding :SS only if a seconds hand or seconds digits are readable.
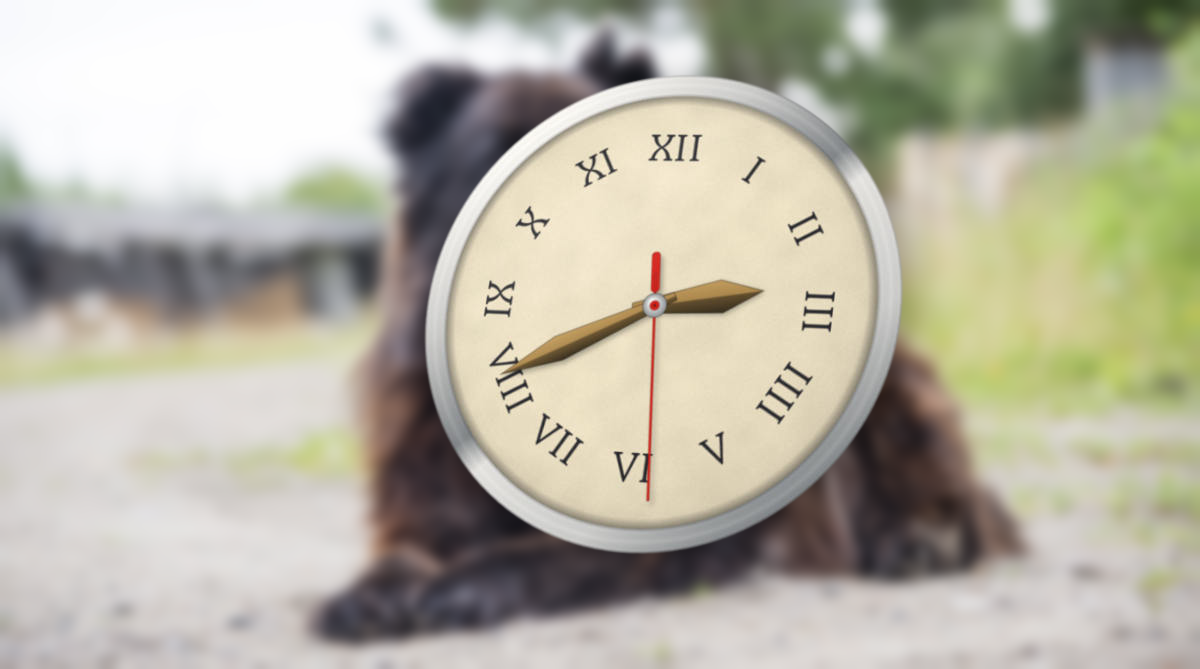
2:40:29
